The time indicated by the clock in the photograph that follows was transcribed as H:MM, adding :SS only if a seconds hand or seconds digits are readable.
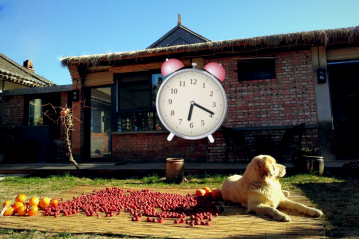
6:19
